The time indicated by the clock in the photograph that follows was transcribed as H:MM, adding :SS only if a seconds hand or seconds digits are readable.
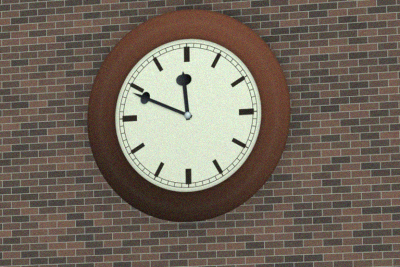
11:49
